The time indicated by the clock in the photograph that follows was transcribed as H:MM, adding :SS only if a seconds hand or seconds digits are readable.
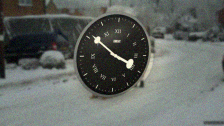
3:51
